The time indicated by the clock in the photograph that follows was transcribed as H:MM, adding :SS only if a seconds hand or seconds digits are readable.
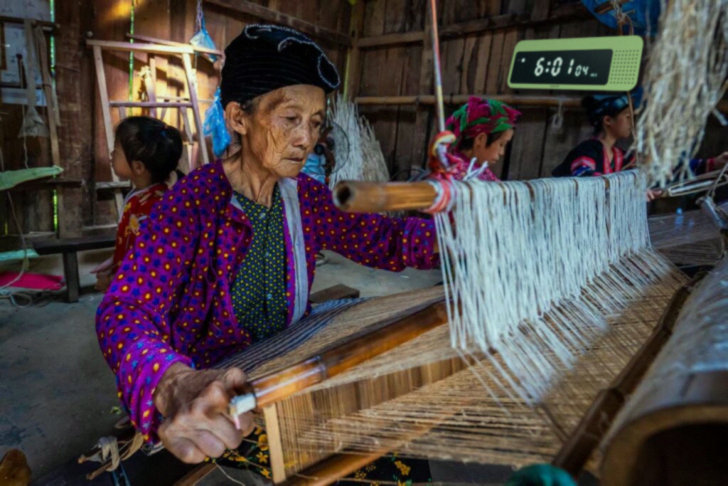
6:01
